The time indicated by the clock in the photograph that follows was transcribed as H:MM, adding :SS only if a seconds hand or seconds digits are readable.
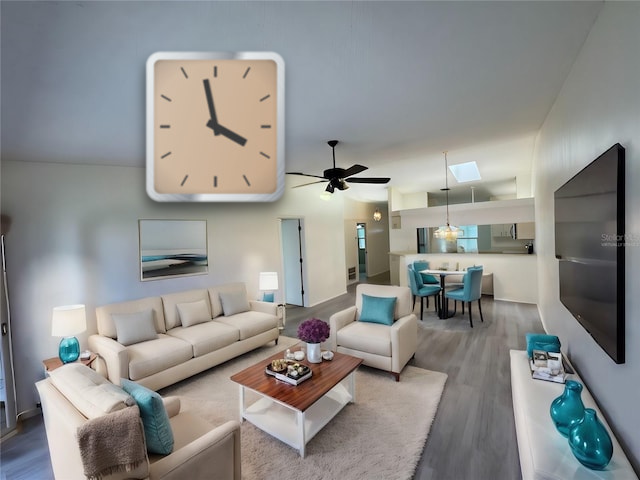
3:58
